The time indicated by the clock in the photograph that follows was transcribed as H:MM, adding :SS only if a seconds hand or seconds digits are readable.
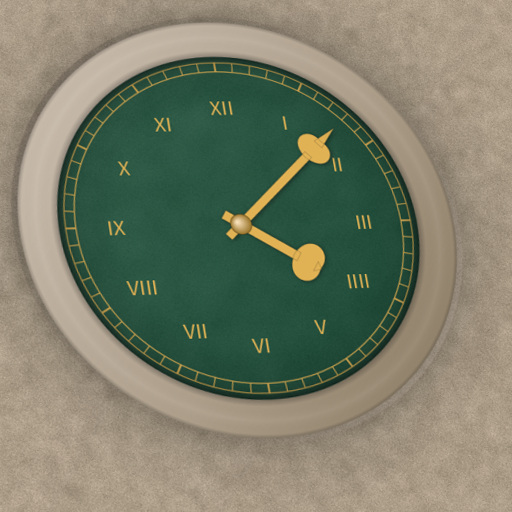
4:08
